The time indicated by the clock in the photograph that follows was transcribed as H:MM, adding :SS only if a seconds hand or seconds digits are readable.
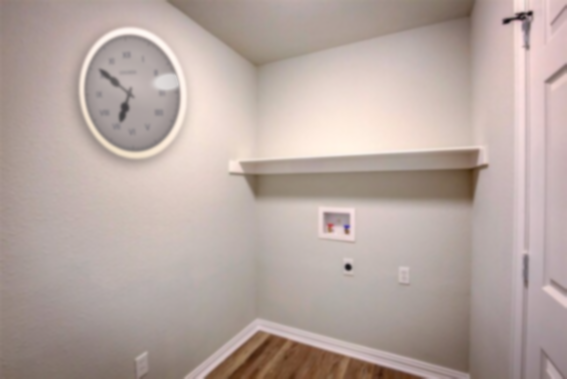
6:51
